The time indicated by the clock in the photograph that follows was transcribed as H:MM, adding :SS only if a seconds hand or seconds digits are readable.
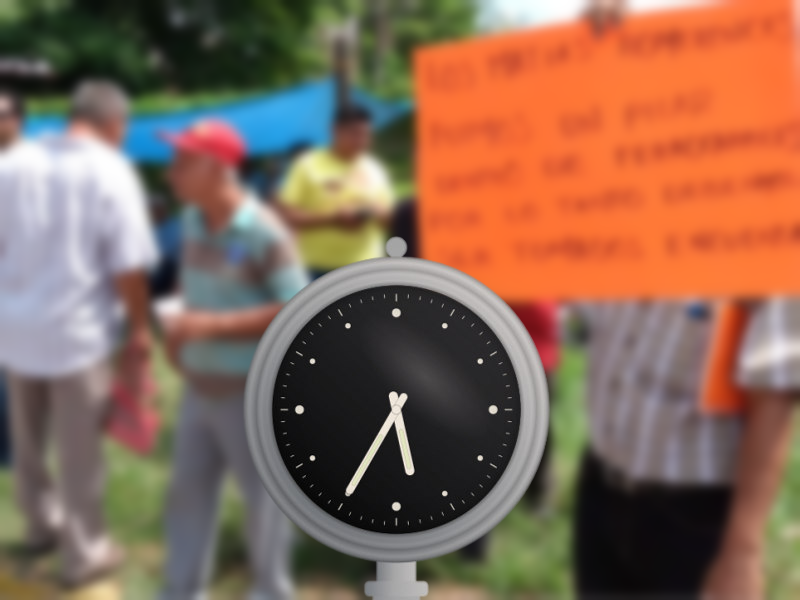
5:35
